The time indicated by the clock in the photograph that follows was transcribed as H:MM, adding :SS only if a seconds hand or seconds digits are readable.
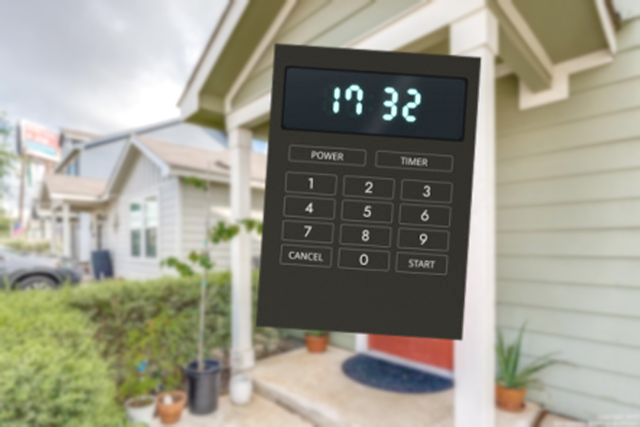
17:32
